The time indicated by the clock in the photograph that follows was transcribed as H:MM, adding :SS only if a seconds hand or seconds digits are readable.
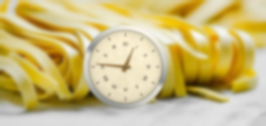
12:46
